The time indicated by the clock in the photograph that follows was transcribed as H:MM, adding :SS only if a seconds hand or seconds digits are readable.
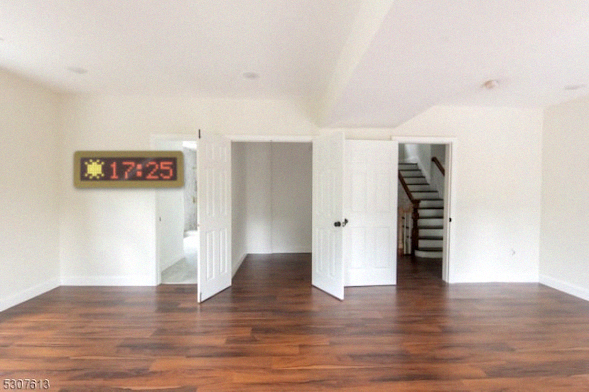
17:25
